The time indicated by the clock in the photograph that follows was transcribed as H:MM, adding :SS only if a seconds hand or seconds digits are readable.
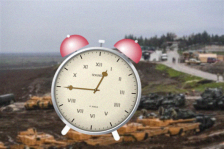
12:45
